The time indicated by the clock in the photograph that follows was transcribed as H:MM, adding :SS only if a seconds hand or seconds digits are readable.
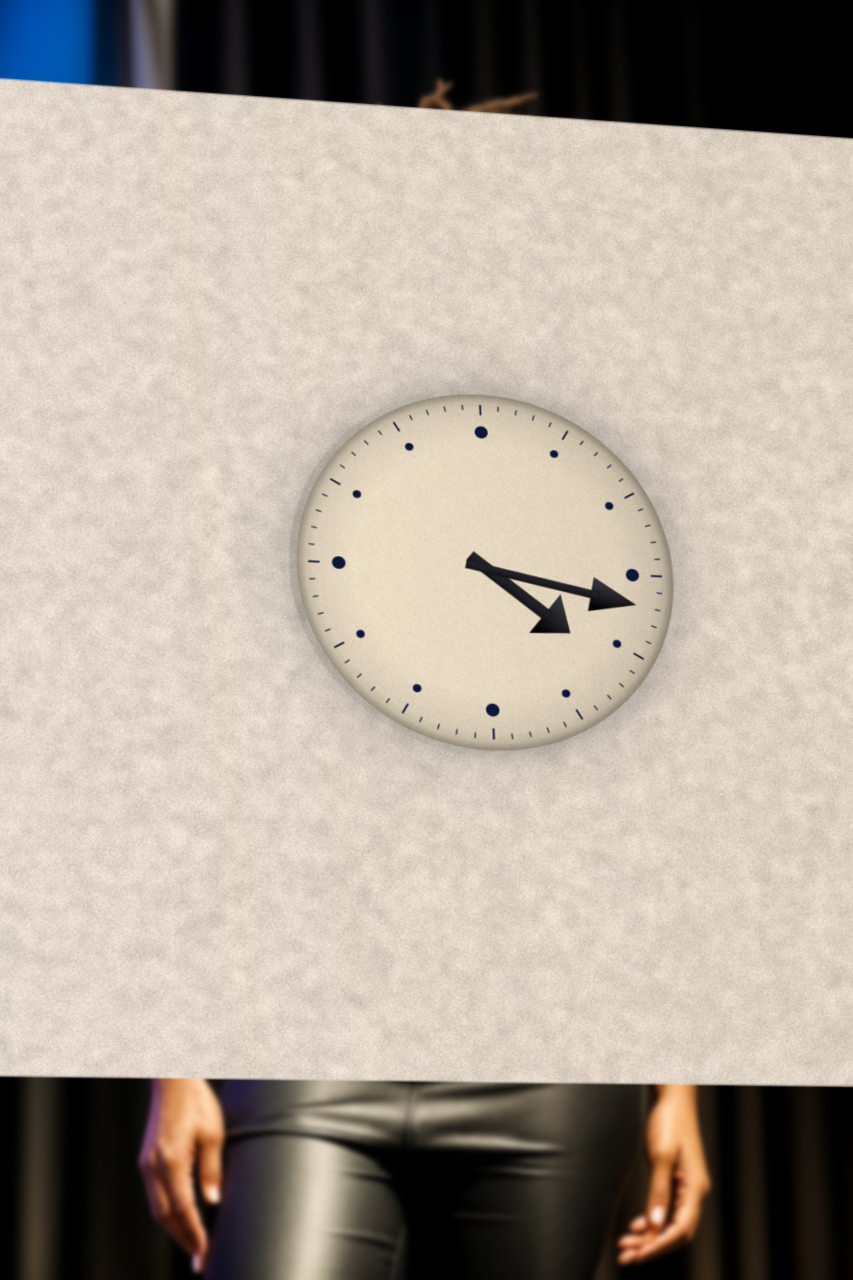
4:17
